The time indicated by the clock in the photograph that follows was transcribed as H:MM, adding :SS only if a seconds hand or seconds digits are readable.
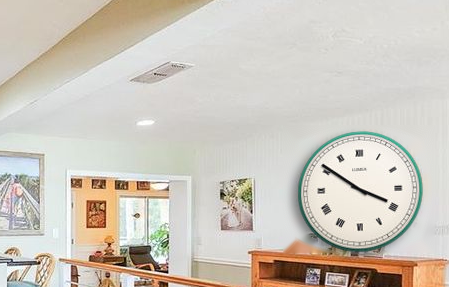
3:51
